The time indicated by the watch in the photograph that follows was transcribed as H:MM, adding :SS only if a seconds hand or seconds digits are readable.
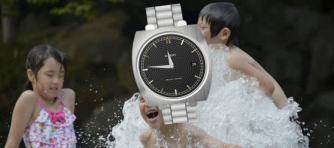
11:46
